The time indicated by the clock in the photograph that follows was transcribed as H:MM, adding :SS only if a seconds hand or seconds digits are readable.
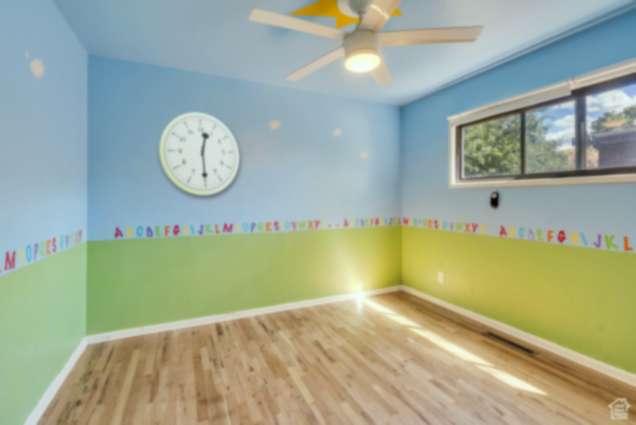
12:30
